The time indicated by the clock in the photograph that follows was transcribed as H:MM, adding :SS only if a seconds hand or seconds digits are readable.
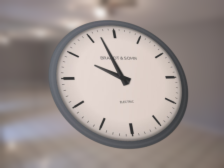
9:57
